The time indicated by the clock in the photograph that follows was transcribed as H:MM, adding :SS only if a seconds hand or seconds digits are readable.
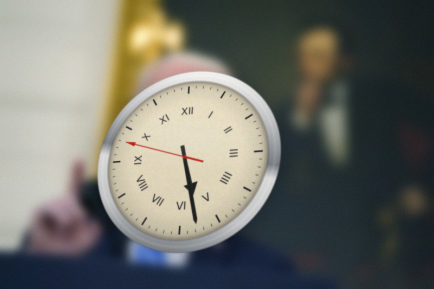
5:27:48
